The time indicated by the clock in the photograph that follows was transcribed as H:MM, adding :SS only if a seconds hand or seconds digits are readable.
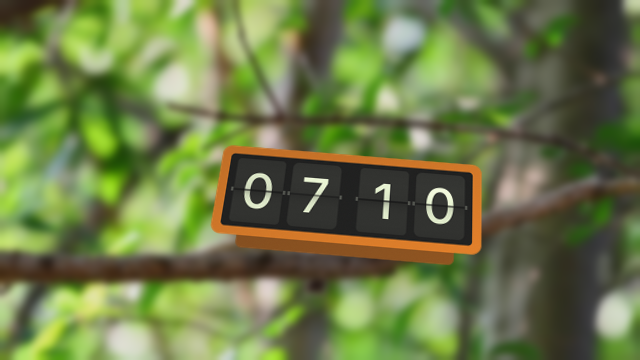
7:10
